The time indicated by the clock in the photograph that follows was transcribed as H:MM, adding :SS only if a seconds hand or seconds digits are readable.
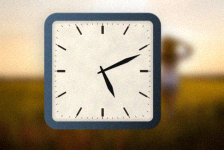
5:11
